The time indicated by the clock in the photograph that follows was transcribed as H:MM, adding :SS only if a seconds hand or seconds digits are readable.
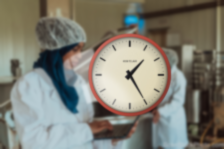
1:25
